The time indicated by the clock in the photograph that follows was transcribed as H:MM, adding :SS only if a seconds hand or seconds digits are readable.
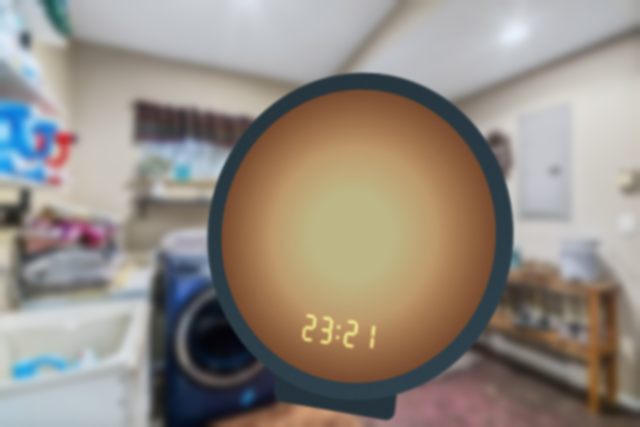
23:21
